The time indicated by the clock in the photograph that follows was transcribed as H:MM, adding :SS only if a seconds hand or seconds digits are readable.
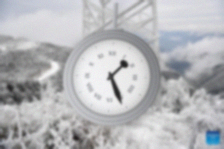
1:26
